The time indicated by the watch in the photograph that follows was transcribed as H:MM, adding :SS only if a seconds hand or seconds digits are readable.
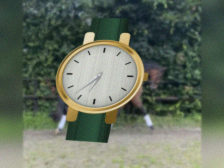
6:37
